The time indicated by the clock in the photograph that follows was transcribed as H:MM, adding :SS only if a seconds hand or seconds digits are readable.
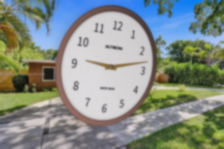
9:13
